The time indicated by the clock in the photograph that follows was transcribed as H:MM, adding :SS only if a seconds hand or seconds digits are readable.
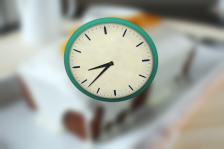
8:38
